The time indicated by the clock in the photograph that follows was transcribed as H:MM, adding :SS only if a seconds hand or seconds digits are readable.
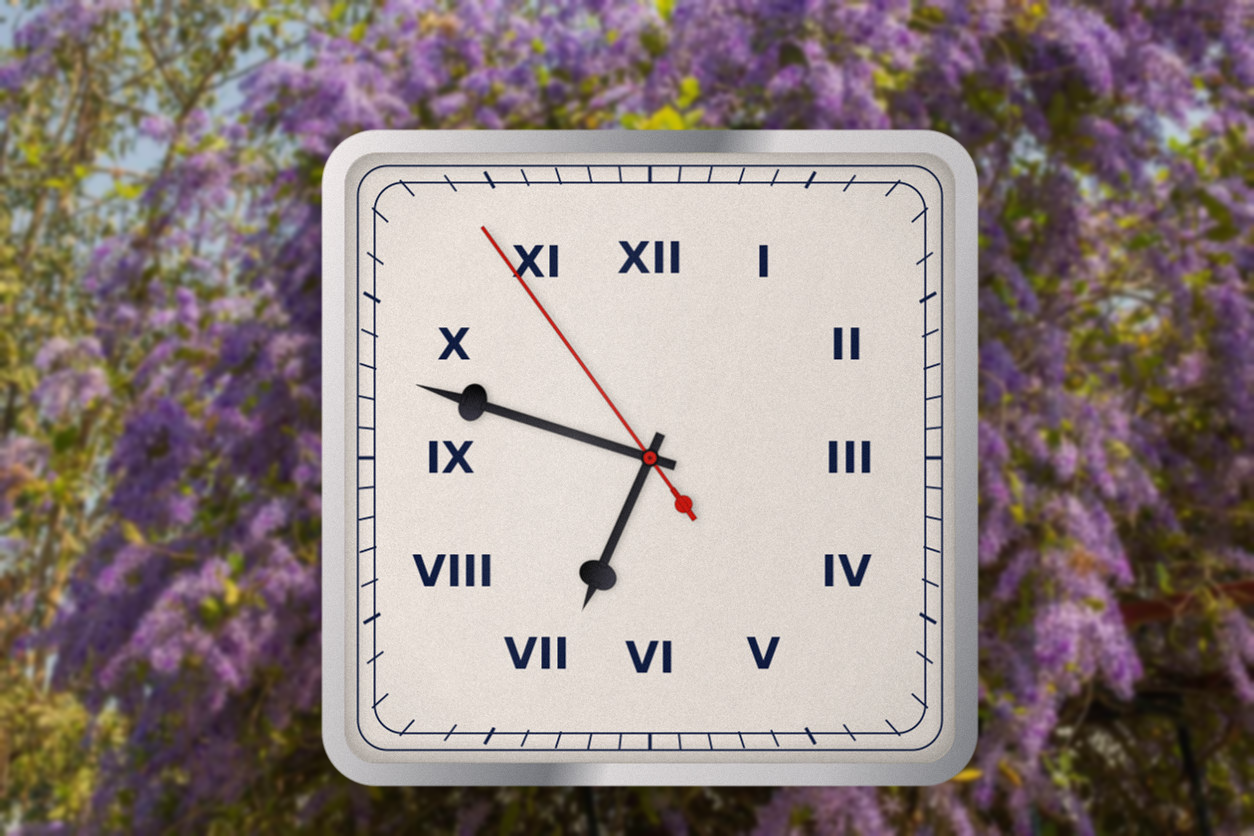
6:47:54
